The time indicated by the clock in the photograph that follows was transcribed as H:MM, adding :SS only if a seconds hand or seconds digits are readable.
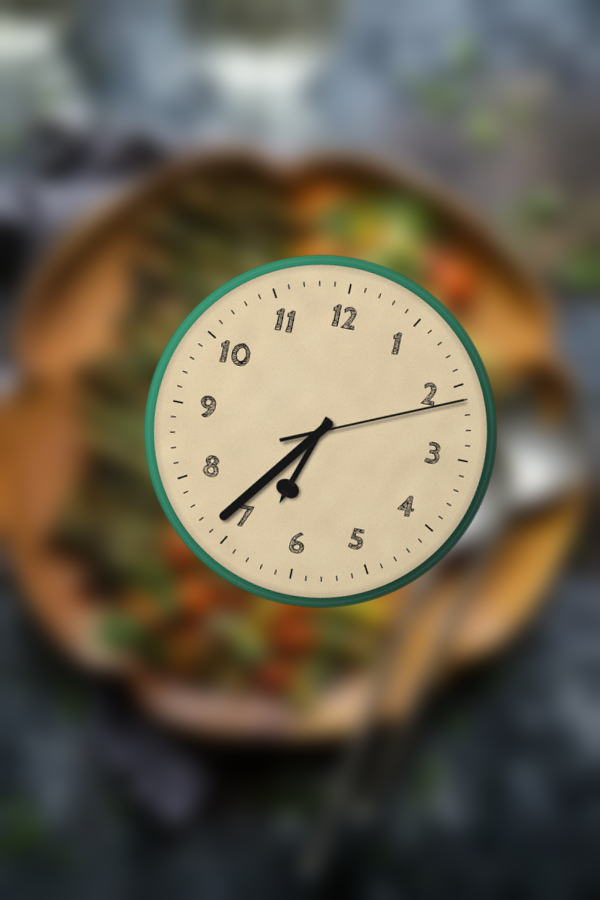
6:36:11
